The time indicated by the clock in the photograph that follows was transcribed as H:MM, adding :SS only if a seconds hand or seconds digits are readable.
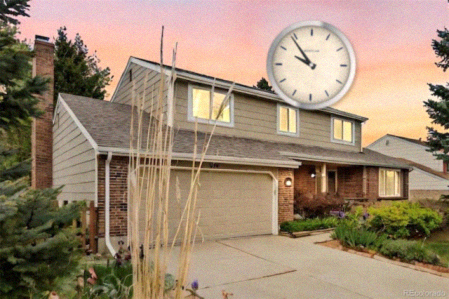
9:54
